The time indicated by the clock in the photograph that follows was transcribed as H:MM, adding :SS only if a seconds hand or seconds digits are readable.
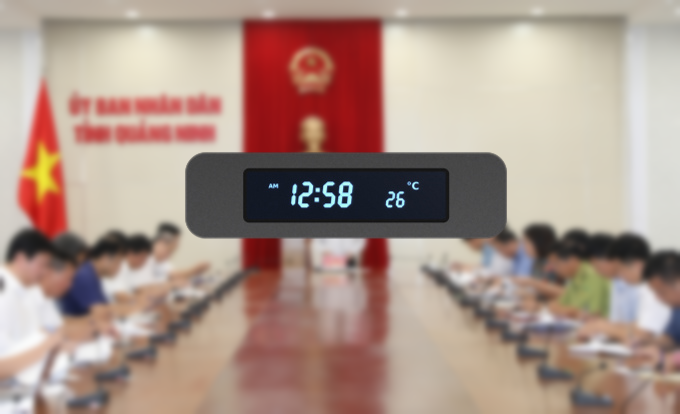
12:58
